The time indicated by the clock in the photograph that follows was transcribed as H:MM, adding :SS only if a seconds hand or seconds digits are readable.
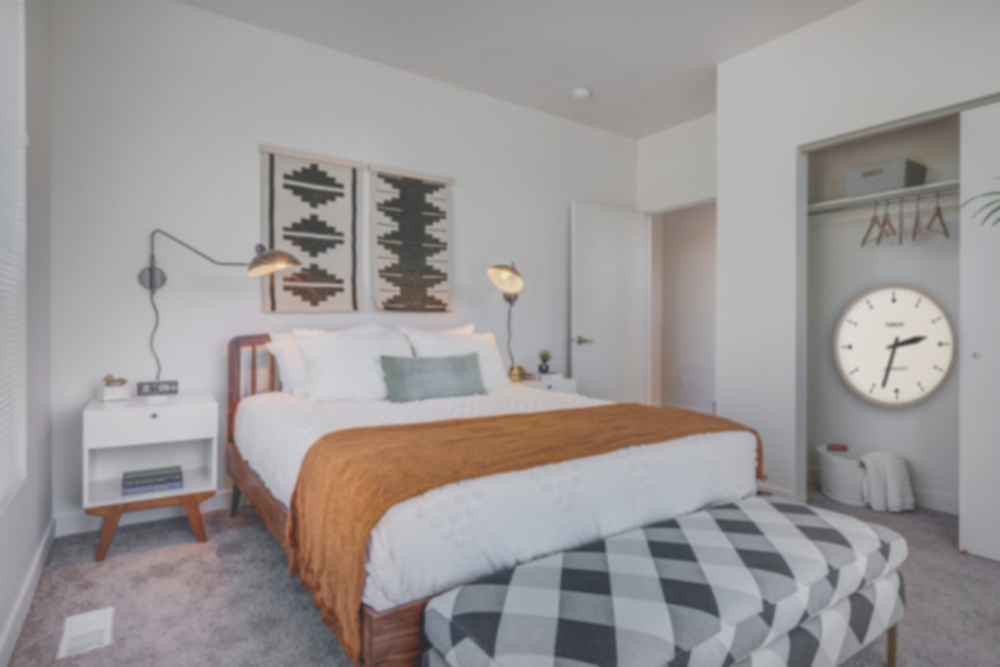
2:33
